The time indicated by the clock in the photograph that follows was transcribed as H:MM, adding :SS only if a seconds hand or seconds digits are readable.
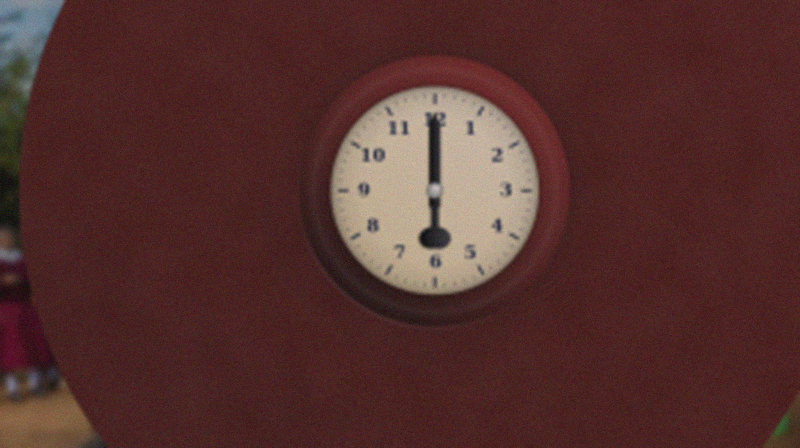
6:00
